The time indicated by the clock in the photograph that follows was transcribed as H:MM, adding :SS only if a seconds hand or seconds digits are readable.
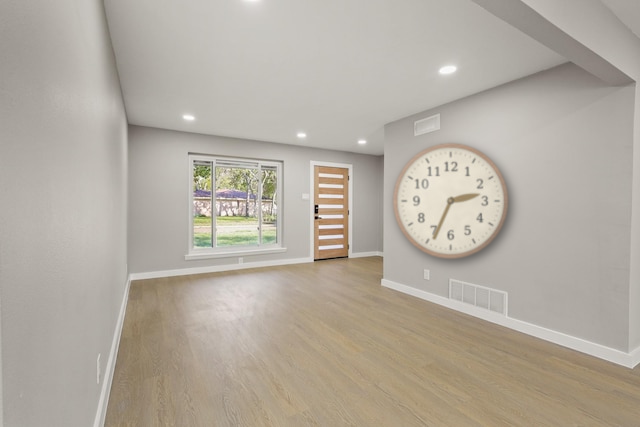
2:34
